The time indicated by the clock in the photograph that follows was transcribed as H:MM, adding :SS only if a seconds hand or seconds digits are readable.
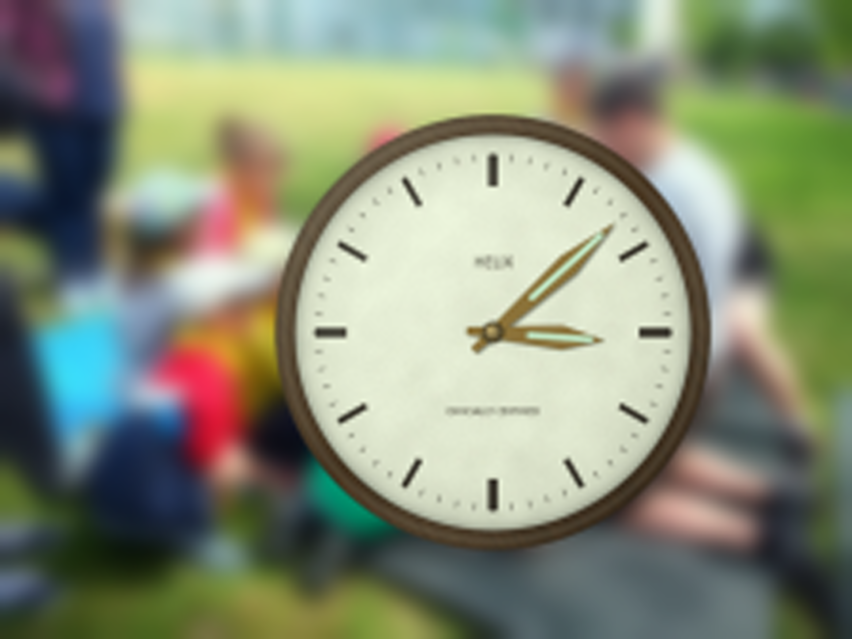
3:08
